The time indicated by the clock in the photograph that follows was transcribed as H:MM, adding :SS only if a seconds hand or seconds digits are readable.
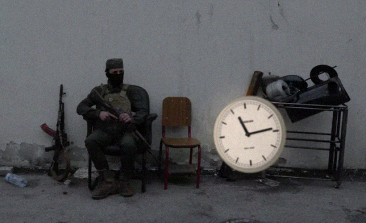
11:14
